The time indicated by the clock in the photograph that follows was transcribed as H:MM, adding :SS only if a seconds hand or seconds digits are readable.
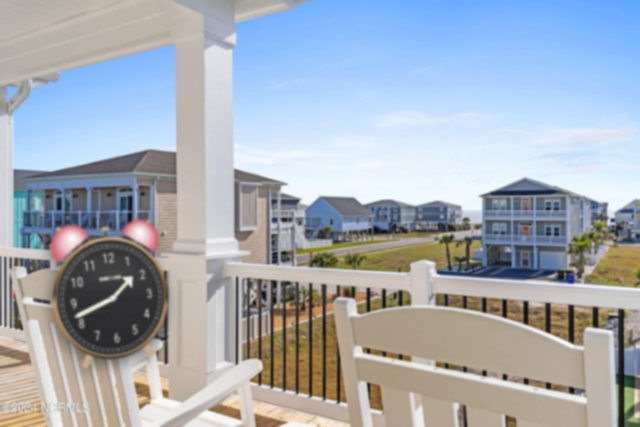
1:42
